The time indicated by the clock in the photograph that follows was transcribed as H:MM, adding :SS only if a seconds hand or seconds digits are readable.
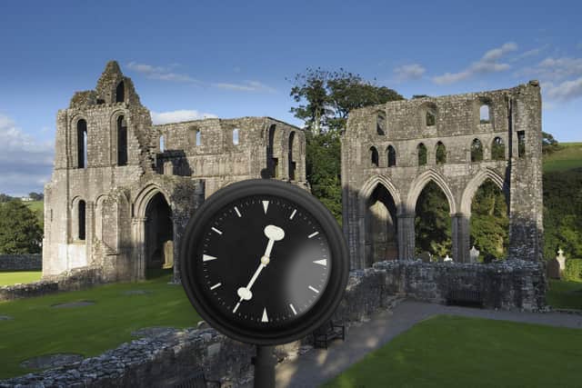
12:35
